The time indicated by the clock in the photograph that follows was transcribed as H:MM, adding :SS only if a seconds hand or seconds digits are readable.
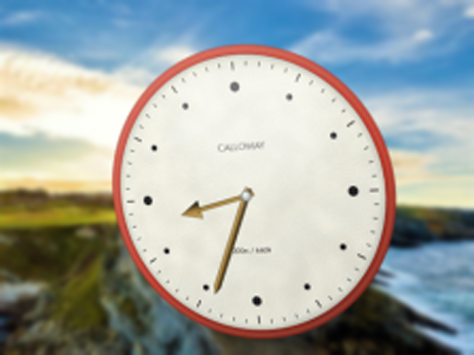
8:34
